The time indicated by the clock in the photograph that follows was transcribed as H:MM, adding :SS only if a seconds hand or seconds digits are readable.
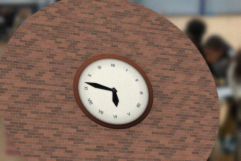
5:47
